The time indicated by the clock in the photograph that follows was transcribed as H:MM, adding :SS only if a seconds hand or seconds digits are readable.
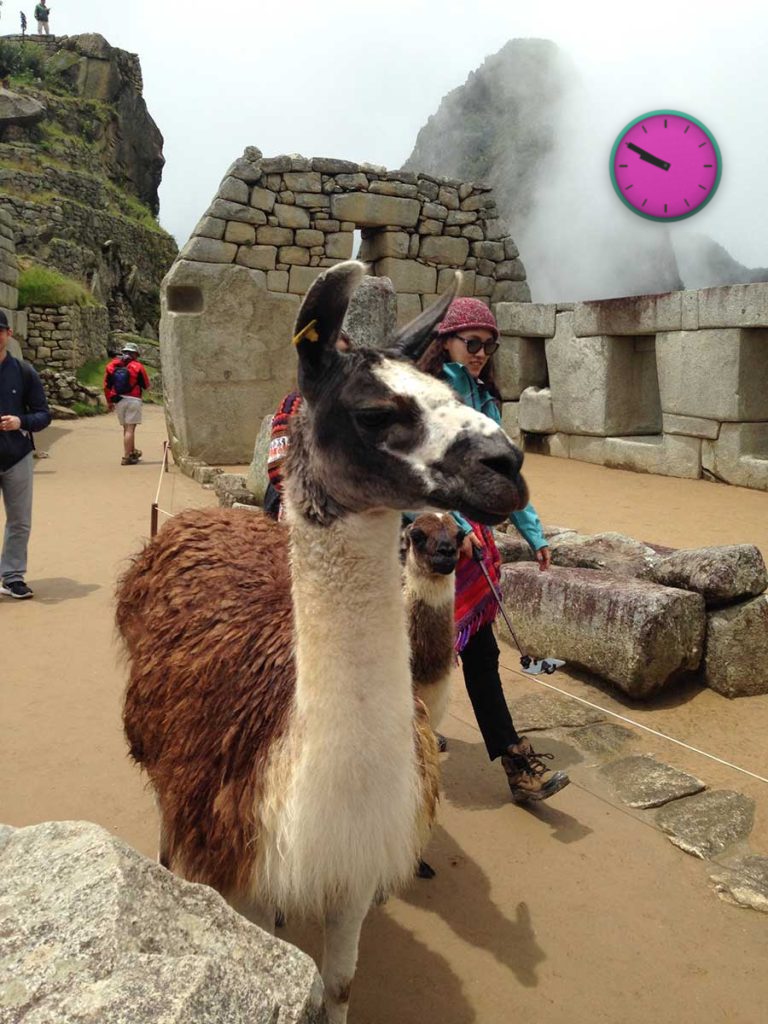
9:50
